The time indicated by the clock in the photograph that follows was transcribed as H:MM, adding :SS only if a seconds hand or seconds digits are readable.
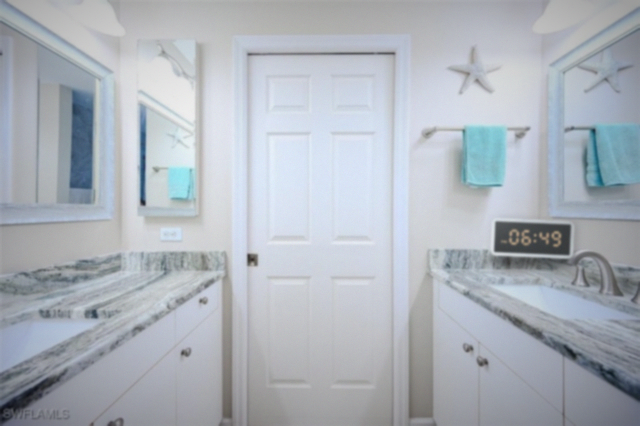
6:49
